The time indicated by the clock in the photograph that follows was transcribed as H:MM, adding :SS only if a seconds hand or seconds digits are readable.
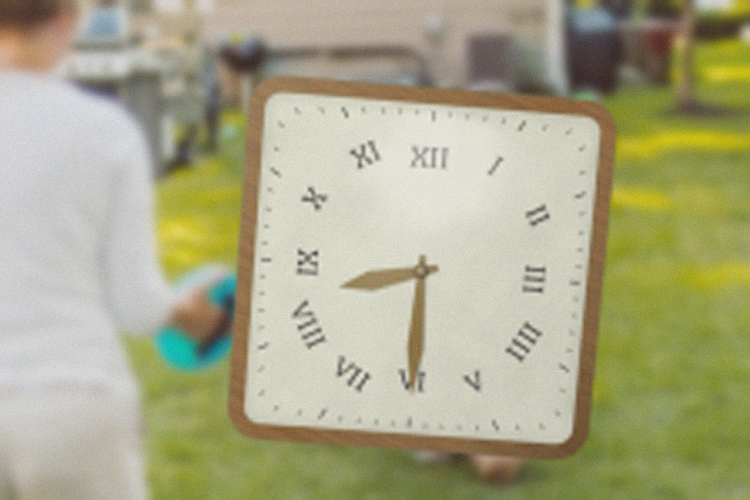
8:30
